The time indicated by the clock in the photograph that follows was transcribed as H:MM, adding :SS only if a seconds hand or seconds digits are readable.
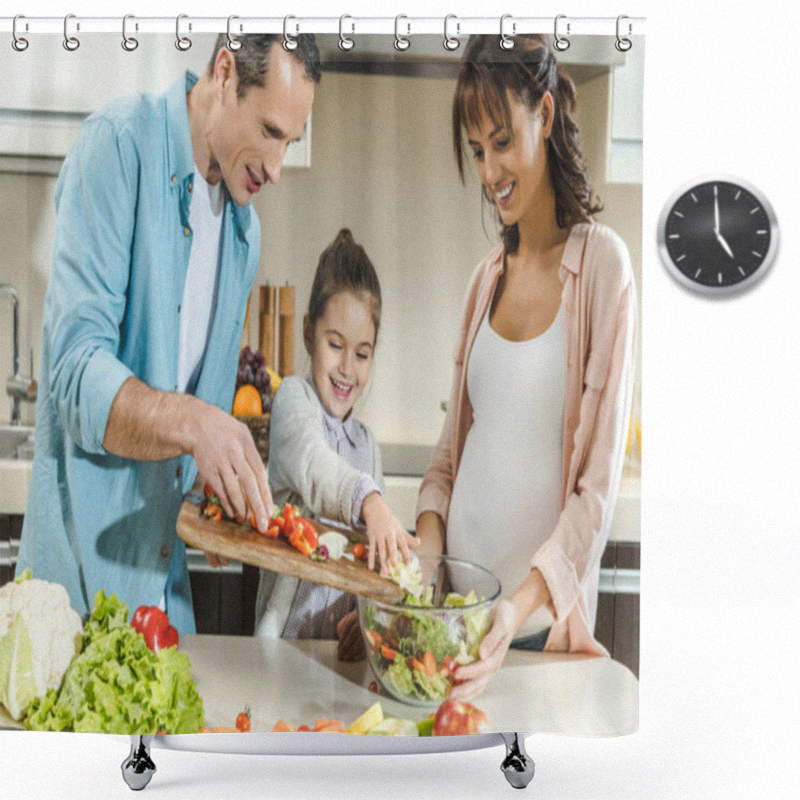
5:00
